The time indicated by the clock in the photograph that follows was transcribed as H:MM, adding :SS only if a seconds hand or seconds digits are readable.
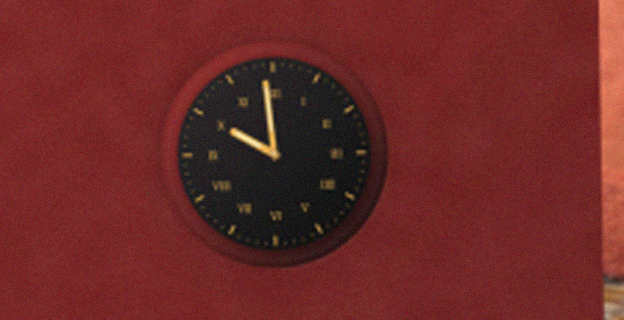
9:59
